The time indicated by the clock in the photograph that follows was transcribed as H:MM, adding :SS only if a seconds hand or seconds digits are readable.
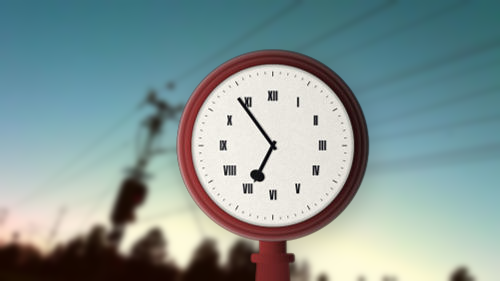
6:54
